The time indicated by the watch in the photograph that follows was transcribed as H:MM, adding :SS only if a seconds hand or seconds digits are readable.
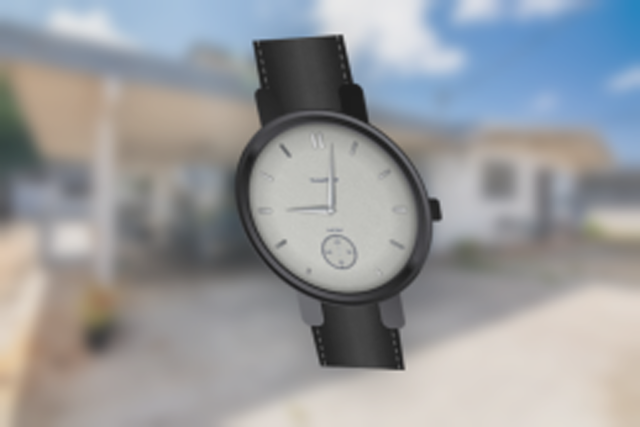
9:02
